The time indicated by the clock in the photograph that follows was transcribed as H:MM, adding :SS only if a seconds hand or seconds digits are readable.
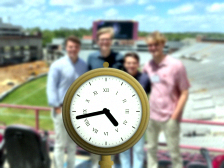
4:43
